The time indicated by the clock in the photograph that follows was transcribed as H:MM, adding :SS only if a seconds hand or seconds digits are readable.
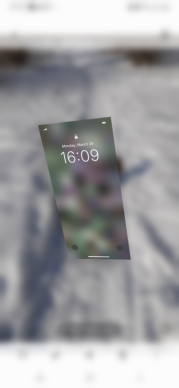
16:09
